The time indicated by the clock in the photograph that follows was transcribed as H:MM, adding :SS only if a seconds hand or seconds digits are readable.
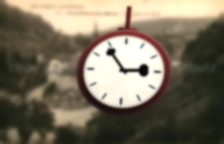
2:54
